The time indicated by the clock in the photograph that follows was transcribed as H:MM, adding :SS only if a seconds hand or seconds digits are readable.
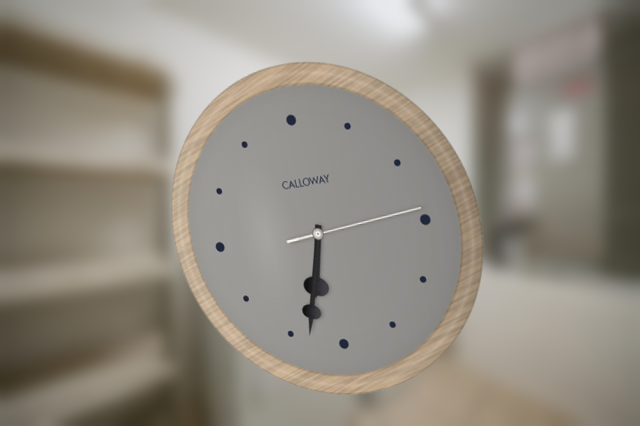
6:33:14
